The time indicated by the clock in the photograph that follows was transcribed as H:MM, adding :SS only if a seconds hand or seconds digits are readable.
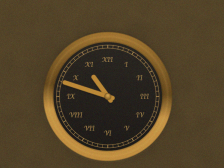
10:48
